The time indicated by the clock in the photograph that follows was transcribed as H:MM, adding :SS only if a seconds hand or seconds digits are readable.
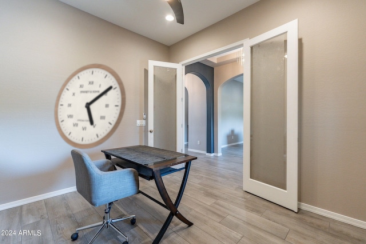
5:09
